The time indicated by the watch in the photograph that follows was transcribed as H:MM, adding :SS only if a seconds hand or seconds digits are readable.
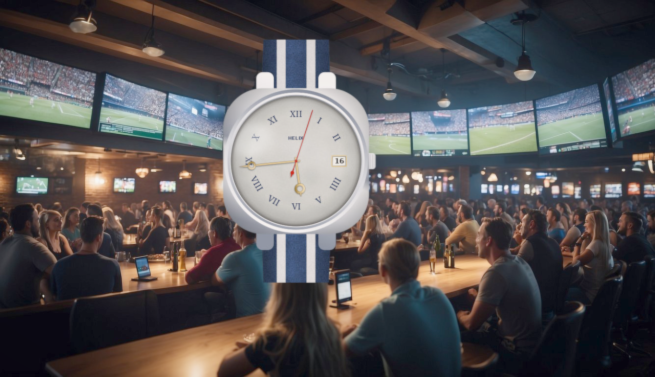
5:44:03
